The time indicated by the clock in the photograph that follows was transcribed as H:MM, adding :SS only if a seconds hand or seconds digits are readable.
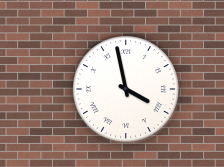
3:58
